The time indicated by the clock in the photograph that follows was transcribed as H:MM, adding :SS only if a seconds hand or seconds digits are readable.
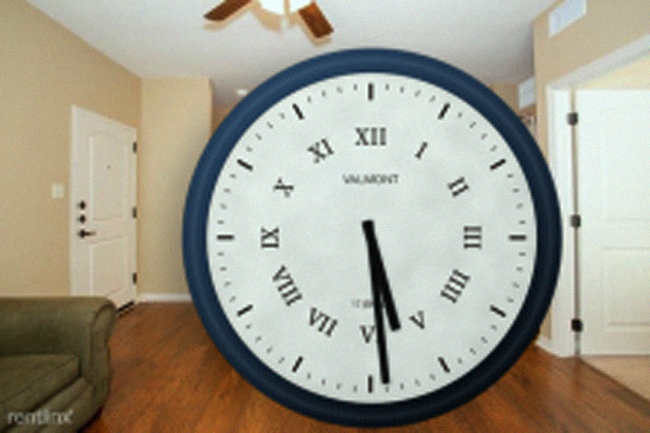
5:29
